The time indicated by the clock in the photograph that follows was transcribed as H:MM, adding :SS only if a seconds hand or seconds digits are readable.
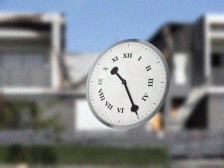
10:25
